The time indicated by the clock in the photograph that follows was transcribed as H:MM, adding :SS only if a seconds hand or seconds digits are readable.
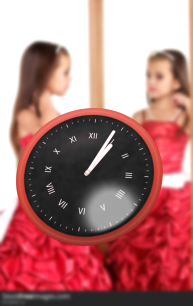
1:04
